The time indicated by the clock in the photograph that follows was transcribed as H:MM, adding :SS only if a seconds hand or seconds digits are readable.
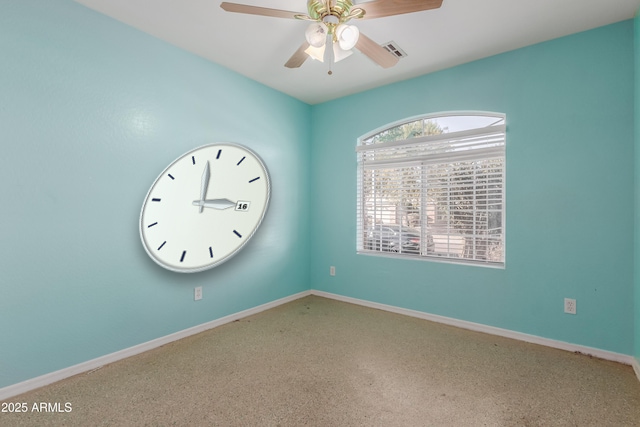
2:58
